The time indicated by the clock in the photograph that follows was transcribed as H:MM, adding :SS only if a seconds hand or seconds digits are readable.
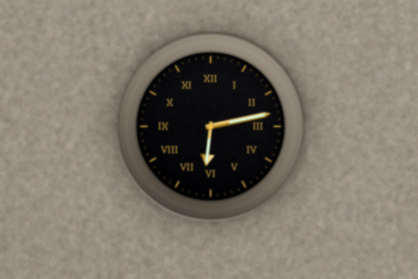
6:13
